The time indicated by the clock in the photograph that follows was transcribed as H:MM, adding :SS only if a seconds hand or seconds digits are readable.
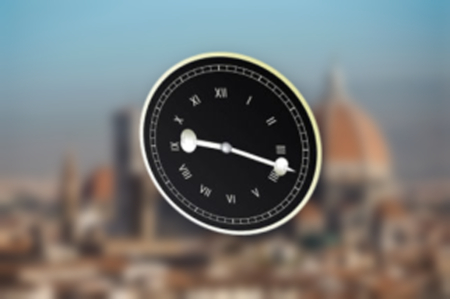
9:18
